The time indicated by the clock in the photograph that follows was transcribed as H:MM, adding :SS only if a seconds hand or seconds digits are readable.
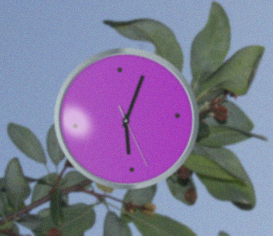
6:04:27
